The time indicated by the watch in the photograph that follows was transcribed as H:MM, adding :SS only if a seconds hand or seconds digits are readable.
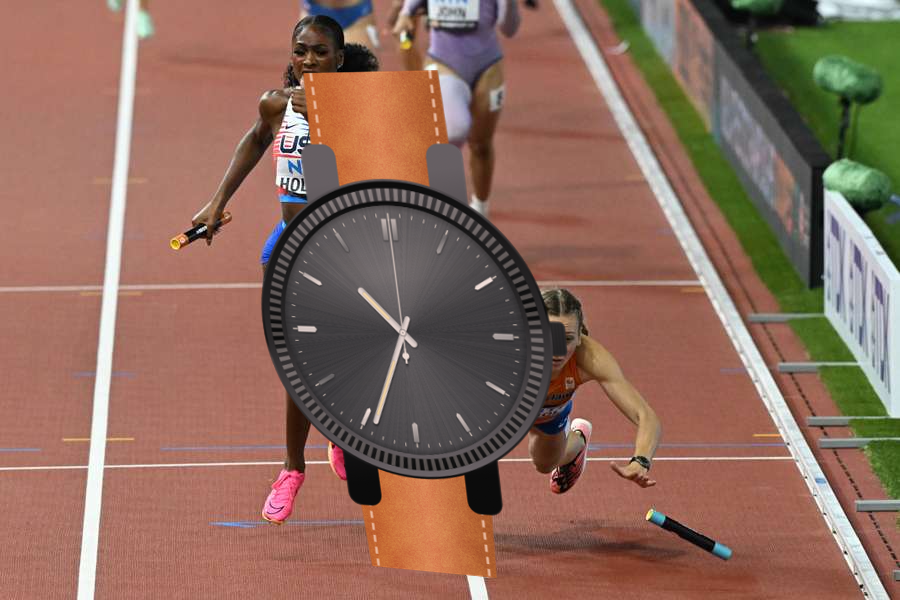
10:34:00
